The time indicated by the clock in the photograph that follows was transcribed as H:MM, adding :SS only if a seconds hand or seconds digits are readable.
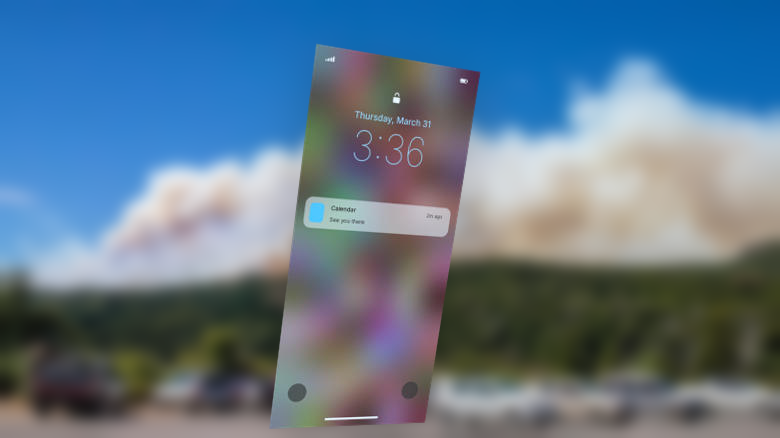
3:36
